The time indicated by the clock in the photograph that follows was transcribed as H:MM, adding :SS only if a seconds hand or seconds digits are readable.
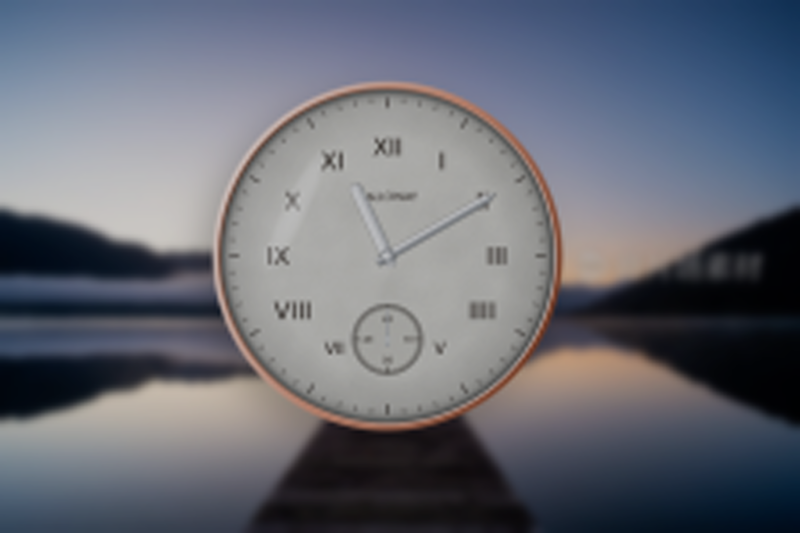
11:10
